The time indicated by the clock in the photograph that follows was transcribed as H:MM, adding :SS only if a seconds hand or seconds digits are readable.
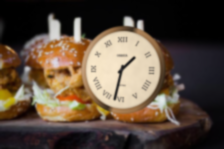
1:32
